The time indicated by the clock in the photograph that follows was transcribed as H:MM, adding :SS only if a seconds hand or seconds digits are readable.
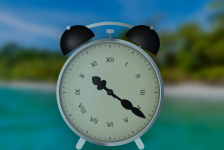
10:21
